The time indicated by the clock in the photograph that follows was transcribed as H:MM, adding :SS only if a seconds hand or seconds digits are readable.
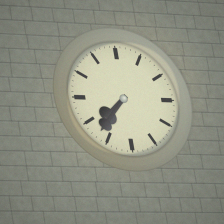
7:37
